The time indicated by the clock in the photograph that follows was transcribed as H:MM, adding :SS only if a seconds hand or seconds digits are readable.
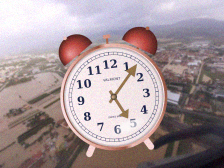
5:07
